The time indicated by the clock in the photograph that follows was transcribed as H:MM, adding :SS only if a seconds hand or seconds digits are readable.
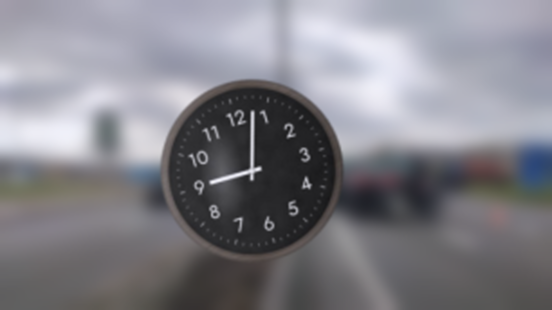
9:03
